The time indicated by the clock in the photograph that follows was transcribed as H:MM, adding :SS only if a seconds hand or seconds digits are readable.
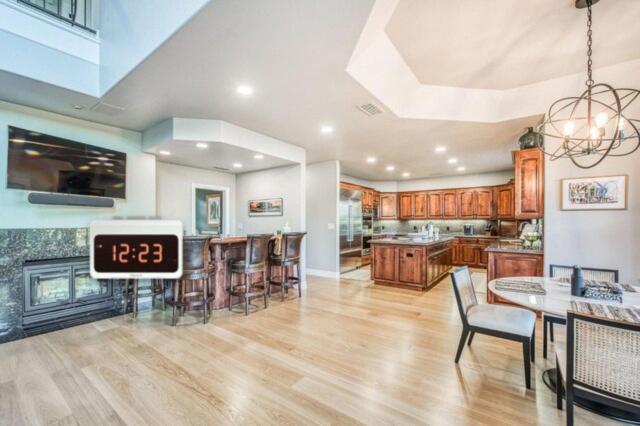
12:23
